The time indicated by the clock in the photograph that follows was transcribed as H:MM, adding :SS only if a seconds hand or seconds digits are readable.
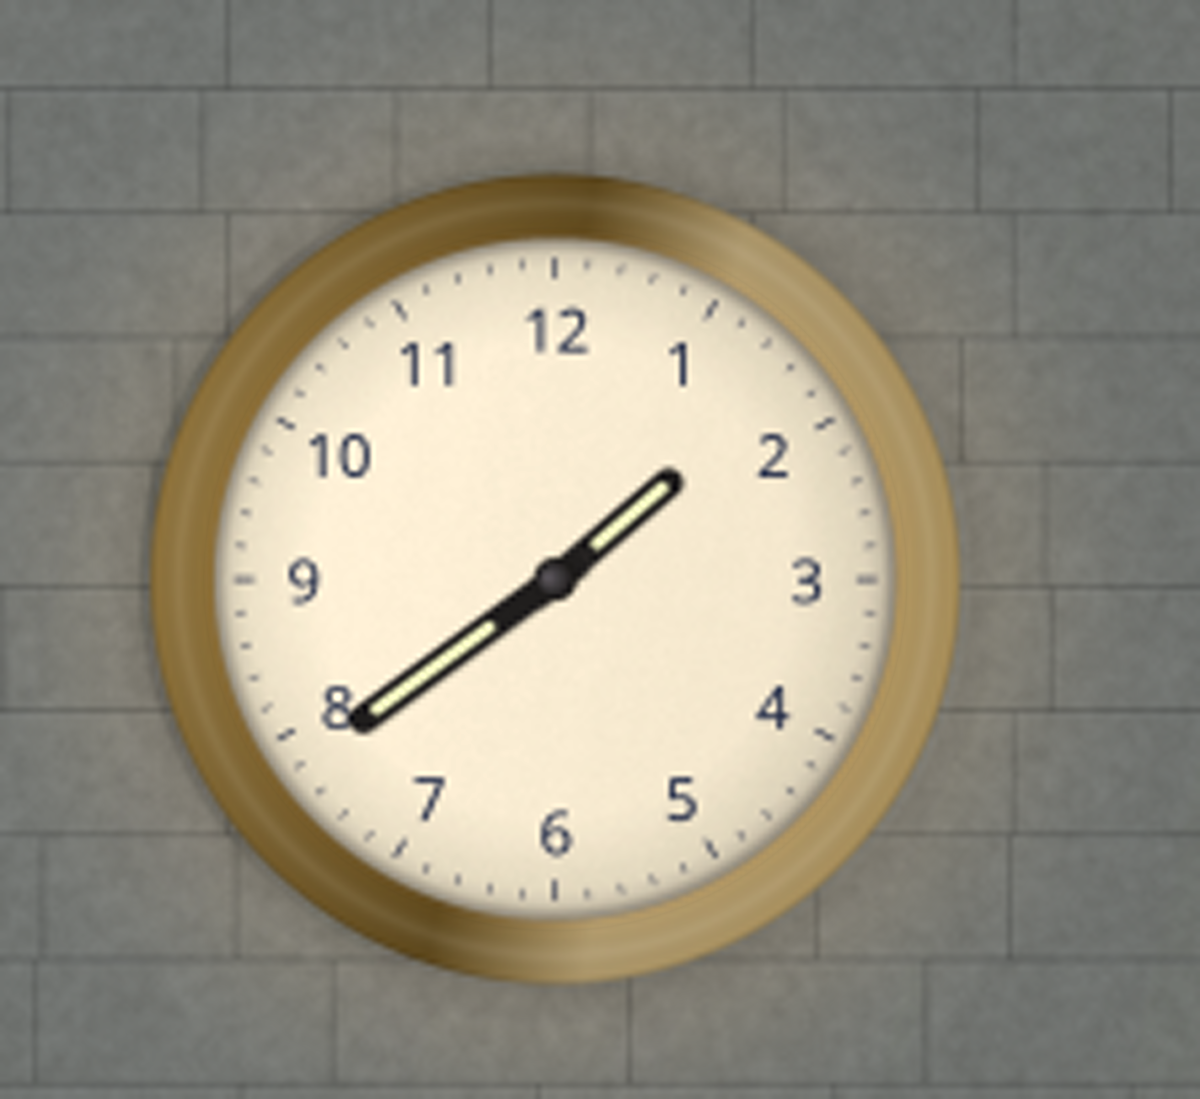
1:39
